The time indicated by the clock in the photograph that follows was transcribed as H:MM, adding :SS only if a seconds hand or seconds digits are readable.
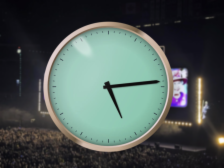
5:14
